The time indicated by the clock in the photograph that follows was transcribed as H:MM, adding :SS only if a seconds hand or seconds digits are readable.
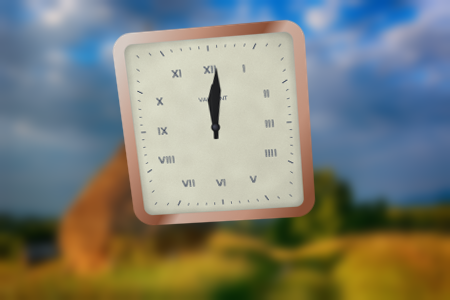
12:01
